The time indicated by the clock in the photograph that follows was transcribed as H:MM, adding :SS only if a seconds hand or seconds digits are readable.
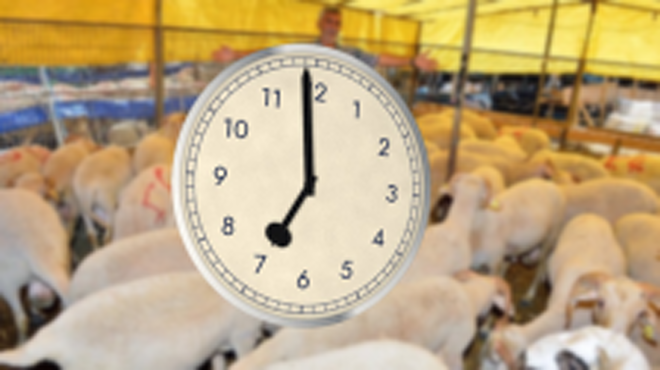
6:59
